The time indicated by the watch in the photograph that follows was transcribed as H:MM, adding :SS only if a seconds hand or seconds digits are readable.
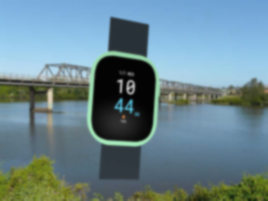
10:44
